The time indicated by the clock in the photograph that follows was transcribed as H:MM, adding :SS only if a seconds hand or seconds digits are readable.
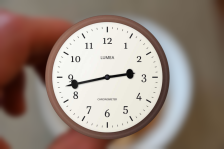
2:43
